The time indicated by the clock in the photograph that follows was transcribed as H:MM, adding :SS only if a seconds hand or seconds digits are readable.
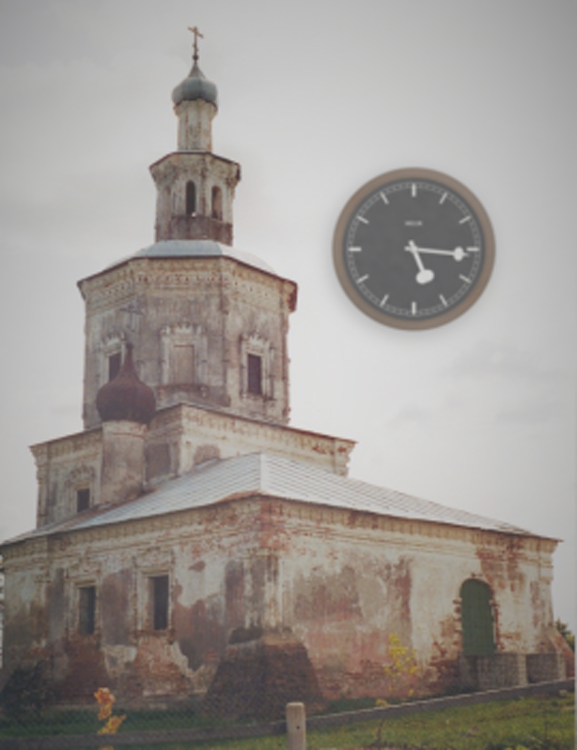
5:16
